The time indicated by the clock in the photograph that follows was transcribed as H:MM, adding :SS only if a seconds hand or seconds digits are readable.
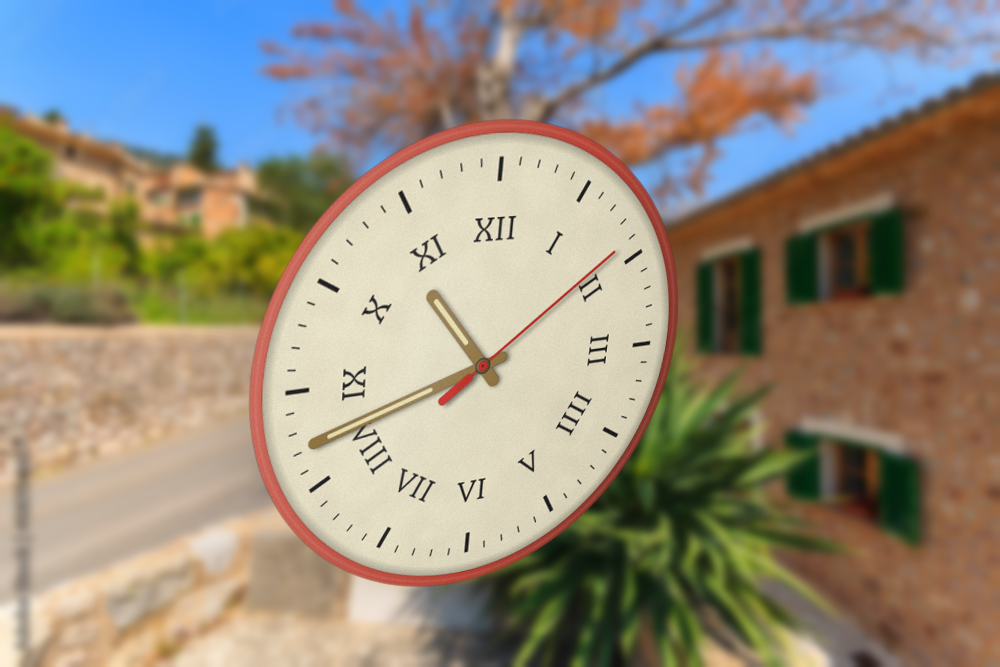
10:42:09
